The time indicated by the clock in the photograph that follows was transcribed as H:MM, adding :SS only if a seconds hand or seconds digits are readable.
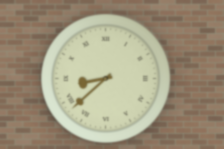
8:38
